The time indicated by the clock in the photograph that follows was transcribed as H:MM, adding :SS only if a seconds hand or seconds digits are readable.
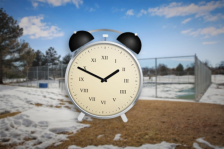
1:49
